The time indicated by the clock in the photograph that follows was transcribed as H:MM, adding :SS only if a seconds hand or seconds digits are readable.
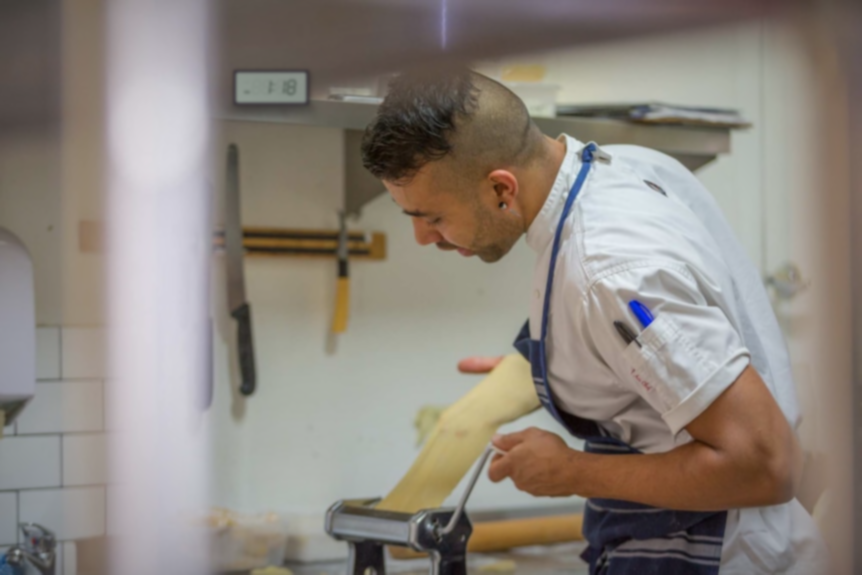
1:18
